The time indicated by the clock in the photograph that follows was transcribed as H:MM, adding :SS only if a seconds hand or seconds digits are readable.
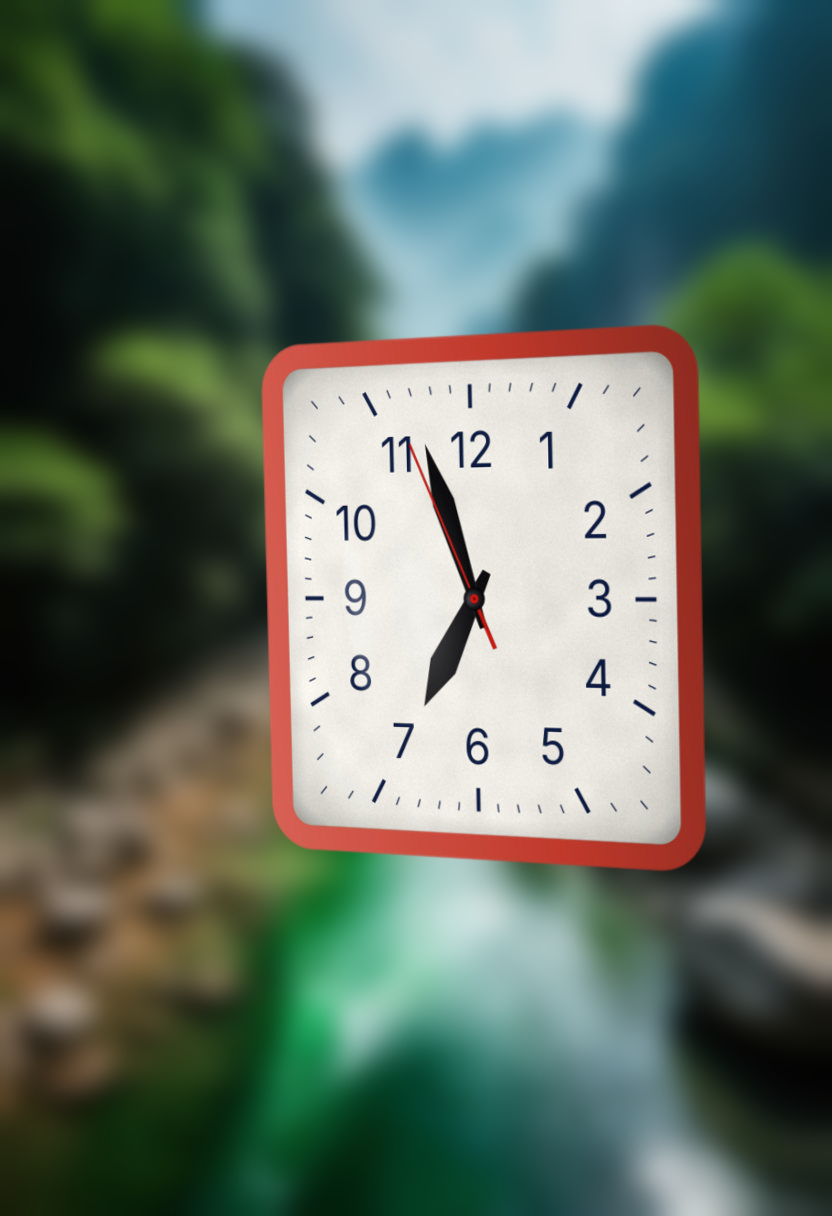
6:56:56
